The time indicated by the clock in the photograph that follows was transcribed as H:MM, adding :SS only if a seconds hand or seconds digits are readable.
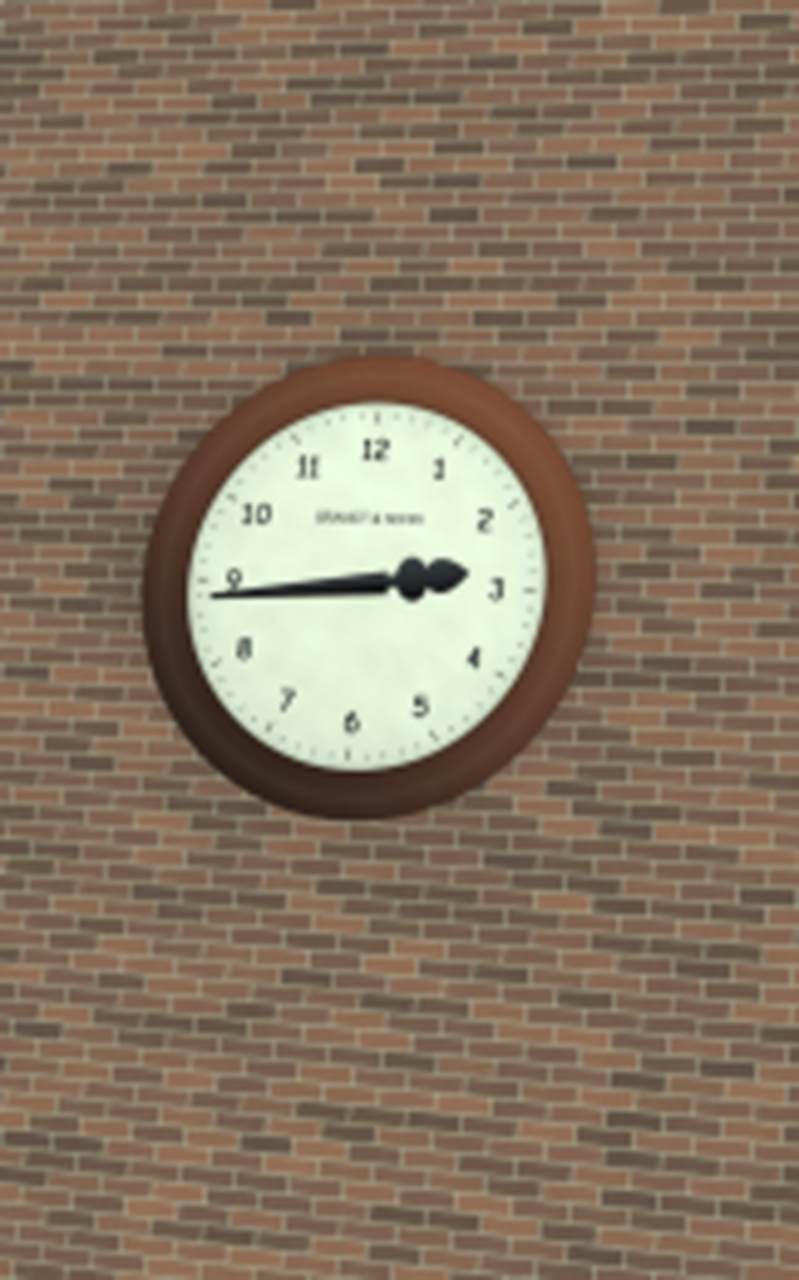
2:44
